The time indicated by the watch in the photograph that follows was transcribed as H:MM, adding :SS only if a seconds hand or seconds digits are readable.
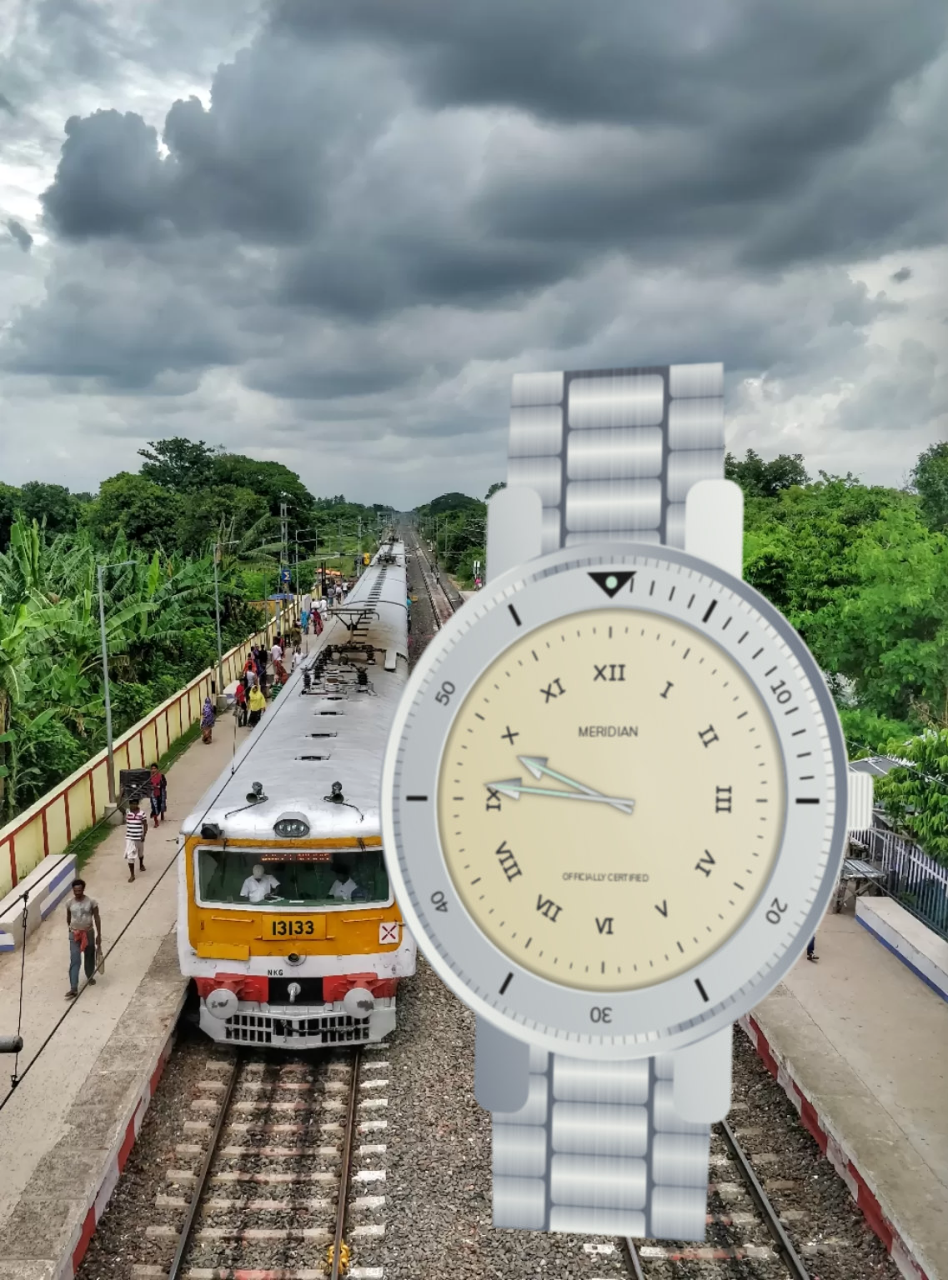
9:46
